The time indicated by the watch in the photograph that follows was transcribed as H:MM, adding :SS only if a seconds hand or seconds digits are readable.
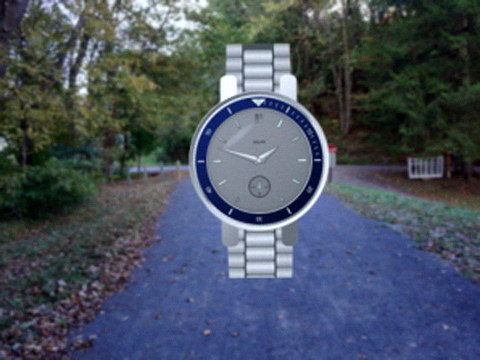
1:48
